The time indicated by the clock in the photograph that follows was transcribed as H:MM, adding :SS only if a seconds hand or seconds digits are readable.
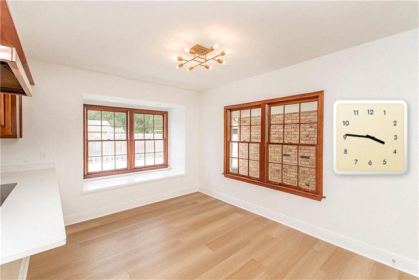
3:46
